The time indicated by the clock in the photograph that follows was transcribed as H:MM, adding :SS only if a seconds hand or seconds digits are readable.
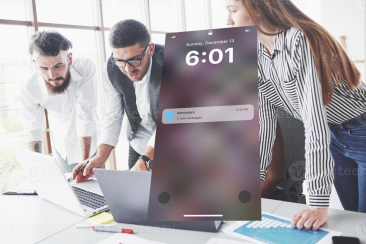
6:01
